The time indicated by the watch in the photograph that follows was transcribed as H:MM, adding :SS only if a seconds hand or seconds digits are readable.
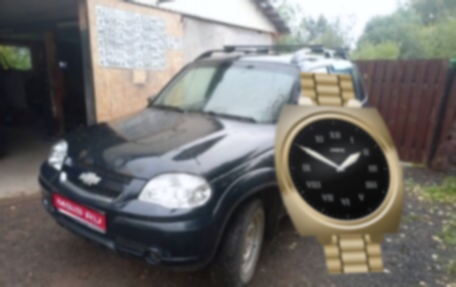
1:50
